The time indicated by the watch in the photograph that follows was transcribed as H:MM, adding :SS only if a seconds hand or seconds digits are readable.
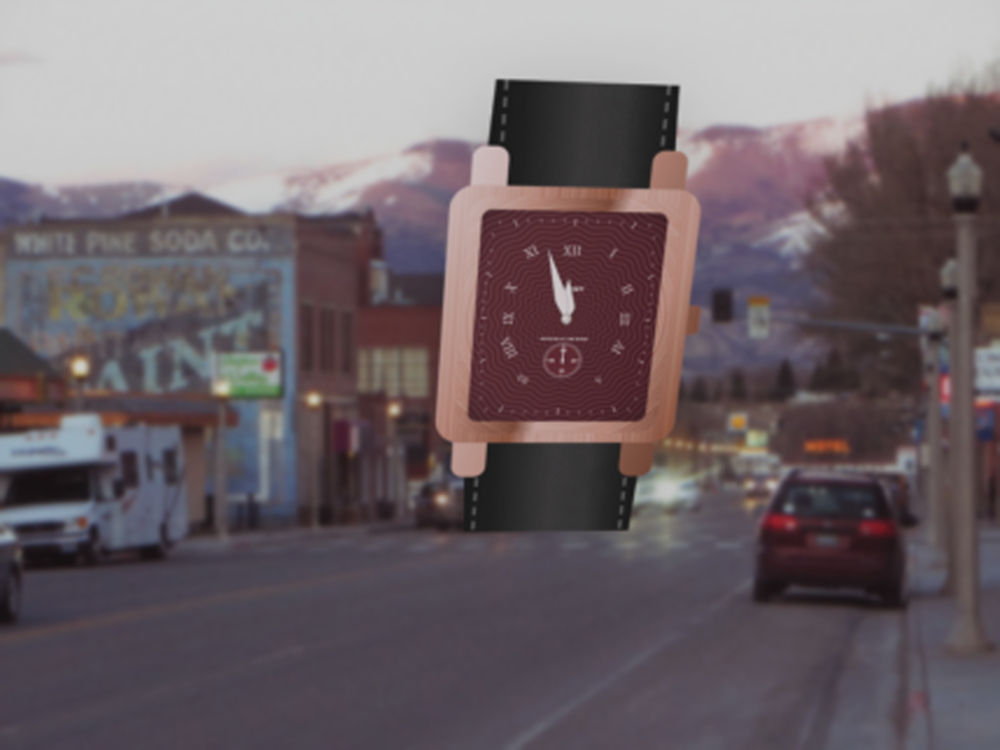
11:57
